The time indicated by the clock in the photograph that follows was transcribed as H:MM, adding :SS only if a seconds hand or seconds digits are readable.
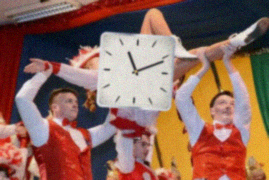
11:11
